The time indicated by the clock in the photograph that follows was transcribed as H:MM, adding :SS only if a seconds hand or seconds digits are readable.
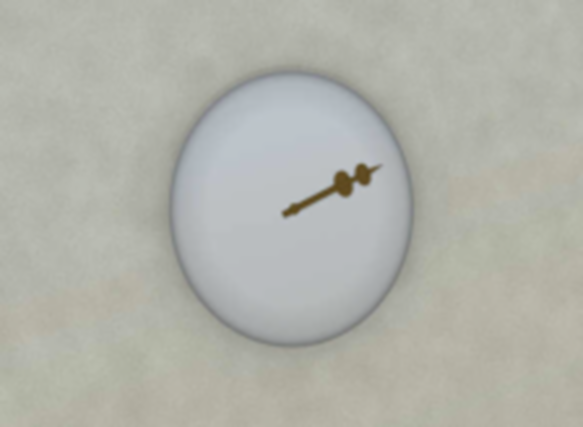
2:11
